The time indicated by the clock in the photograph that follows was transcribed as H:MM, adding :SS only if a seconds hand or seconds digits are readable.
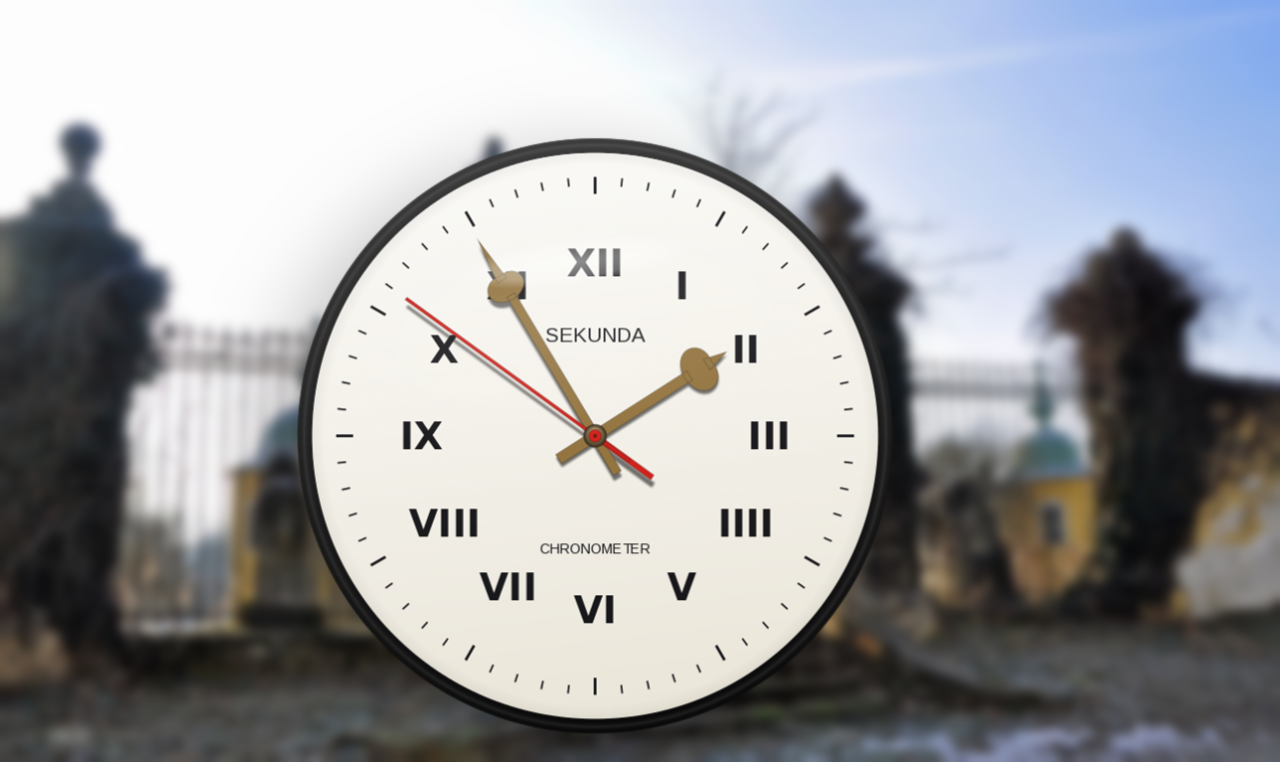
1:54:51
